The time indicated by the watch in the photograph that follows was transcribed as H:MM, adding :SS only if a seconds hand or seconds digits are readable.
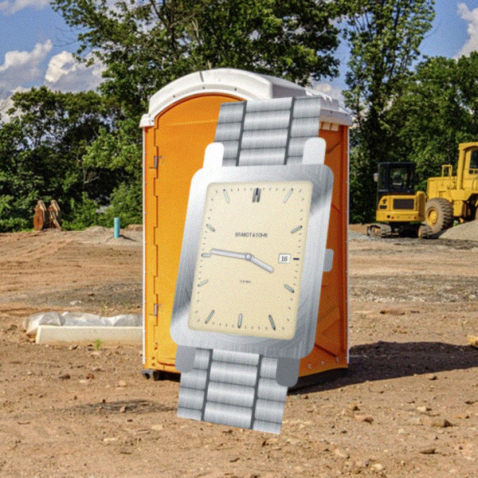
3:46
